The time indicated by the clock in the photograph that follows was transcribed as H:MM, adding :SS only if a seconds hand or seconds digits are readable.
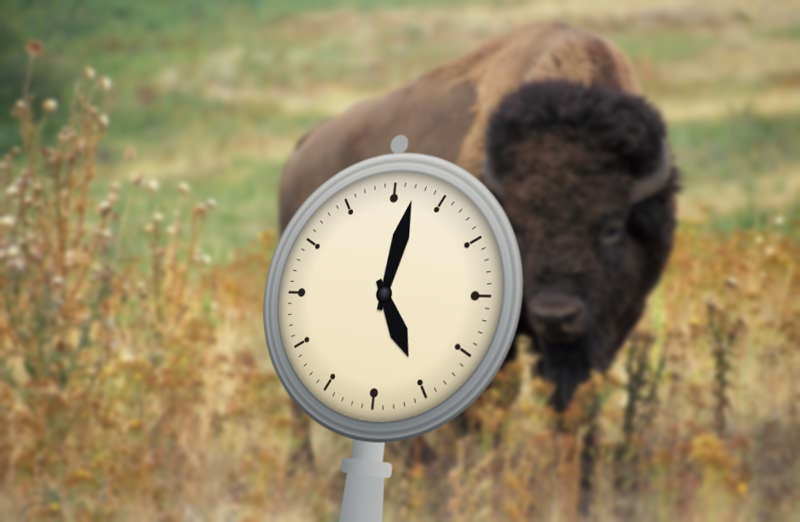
5:02
